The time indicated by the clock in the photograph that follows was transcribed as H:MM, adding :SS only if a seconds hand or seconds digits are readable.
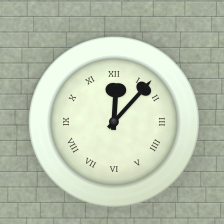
12:07
